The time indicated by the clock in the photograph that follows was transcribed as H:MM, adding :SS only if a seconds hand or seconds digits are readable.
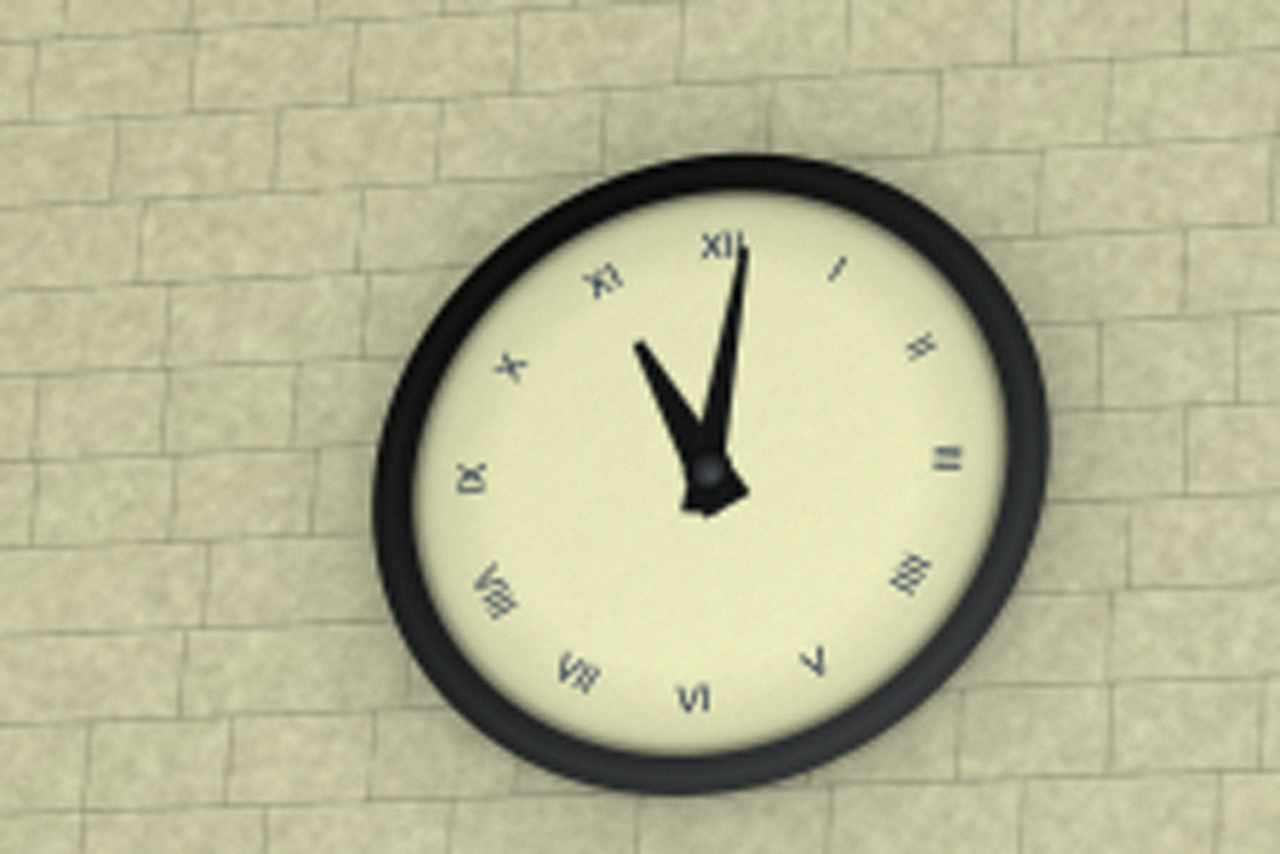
11:01
